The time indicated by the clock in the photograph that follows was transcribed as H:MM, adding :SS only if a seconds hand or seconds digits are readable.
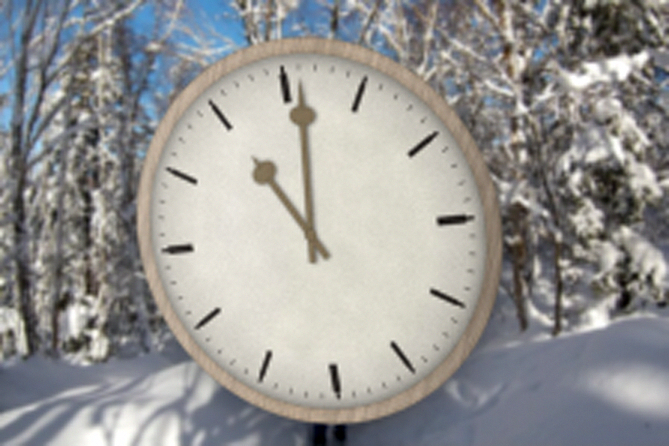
11:01
